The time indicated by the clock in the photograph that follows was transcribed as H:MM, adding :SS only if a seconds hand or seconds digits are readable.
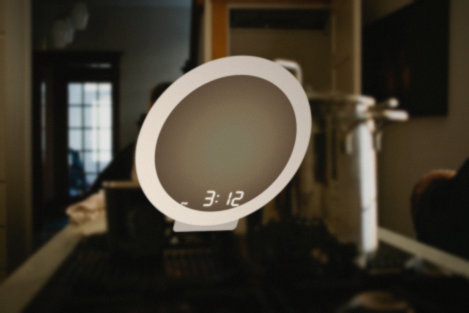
3:12
